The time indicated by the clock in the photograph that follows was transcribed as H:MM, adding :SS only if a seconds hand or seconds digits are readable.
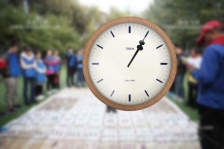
1:05
